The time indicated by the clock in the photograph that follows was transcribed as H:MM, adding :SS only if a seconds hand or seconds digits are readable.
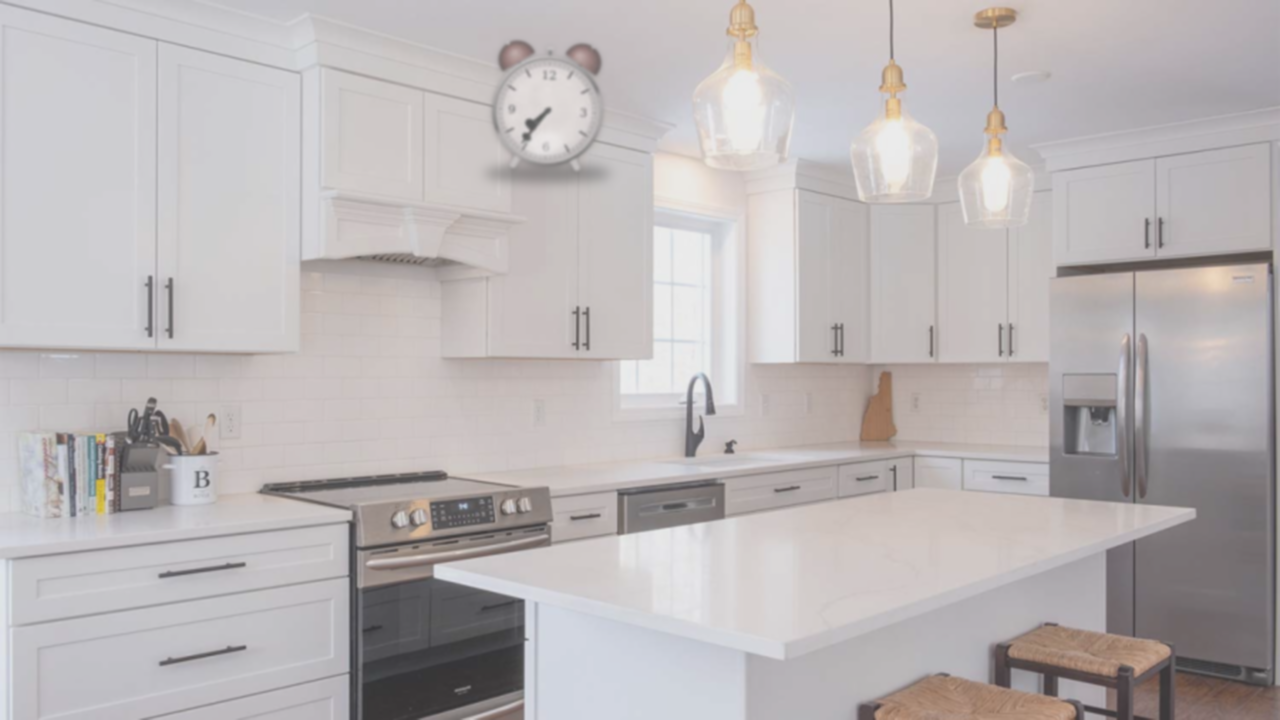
7:36
